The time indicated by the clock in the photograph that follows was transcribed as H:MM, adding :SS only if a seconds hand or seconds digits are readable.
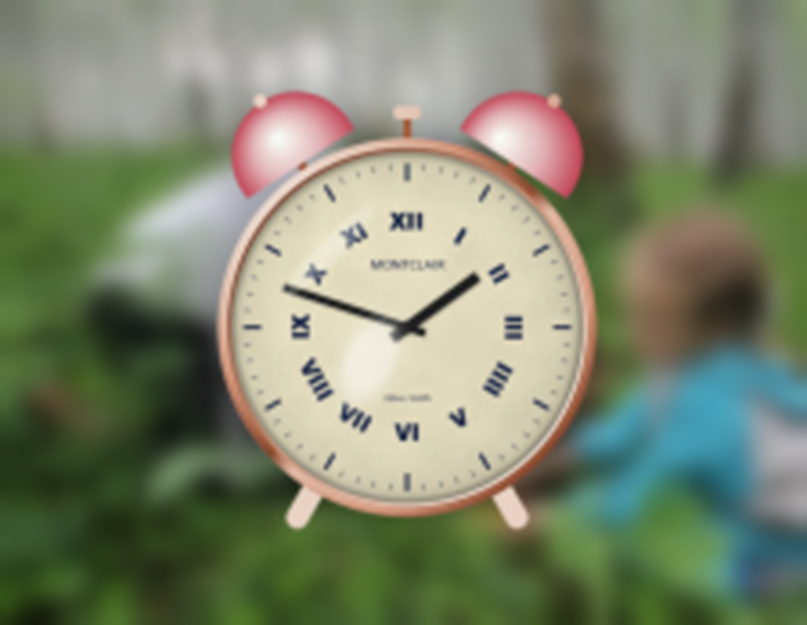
1:48
